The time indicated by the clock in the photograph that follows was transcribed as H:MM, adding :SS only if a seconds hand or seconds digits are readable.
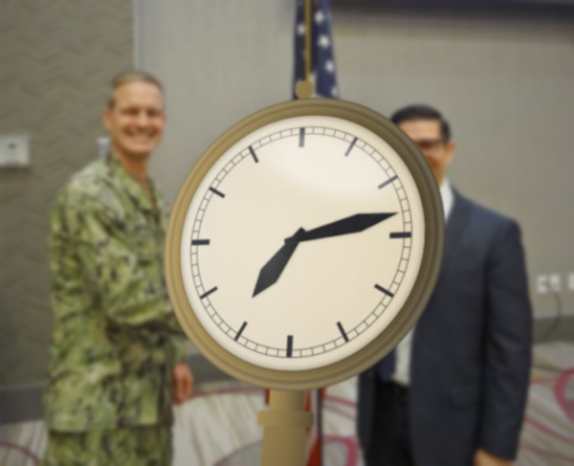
7:13
